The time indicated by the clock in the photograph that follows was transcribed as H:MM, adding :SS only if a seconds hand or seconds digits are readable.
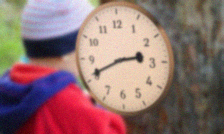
2:41
